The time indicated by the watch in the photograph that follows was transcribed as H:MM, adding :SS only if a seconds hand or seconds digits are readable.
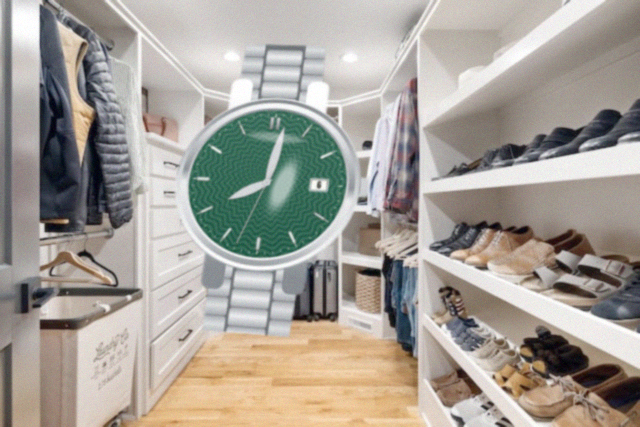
8:01:33
